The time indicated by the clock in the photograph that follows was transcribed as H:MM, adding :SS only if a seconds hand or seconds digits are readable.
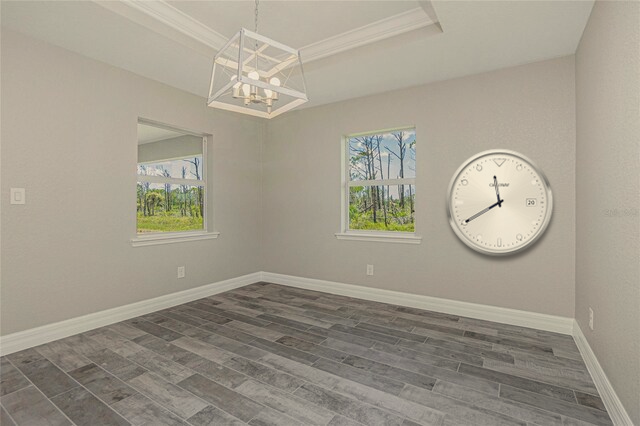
11:40
